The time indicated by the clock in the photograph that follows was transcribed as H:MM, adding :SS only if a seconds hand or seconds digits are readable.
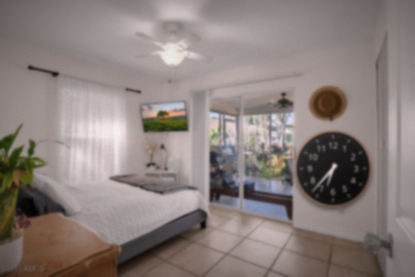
6:37
